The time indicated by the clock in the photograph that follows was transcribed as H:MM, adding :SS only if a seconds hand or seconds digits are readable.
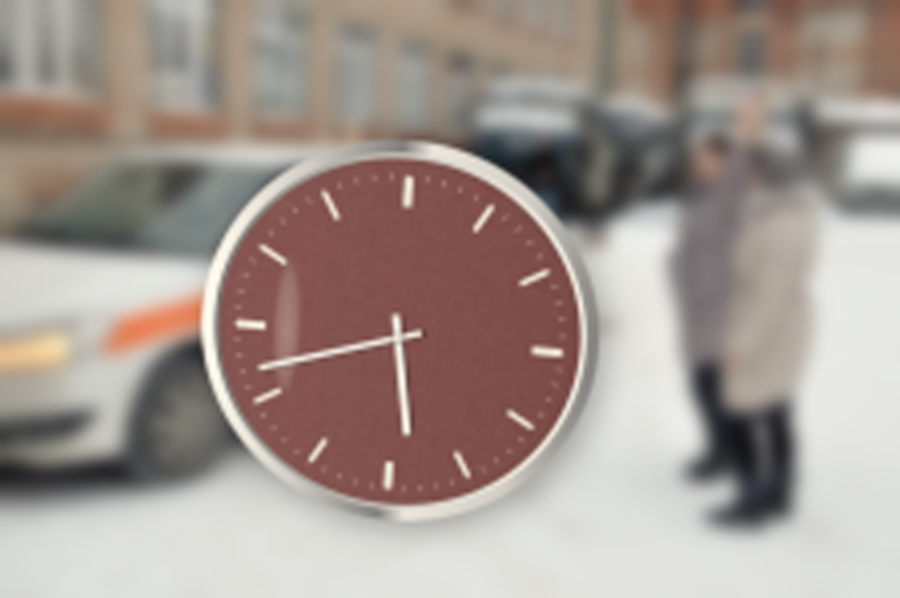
5:42
